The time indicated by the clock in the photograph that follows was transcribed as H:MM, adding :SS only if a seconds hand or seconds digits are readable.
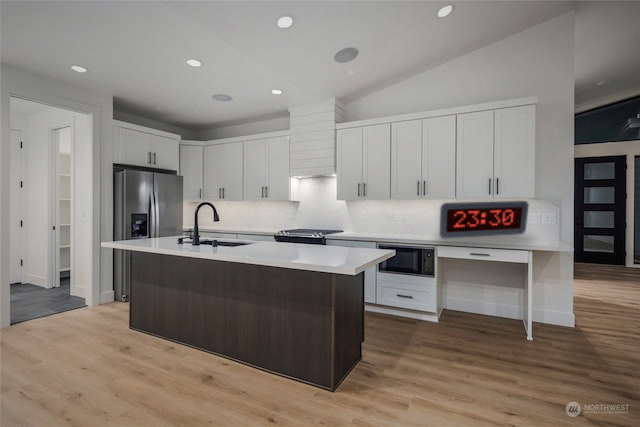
23:30
